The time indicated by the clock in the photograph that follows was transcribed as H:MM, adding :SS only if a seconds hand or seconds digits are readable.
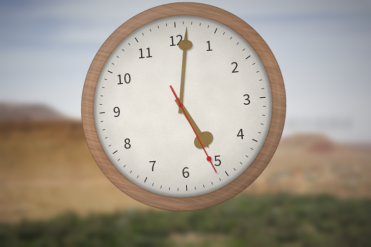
5:01:26
